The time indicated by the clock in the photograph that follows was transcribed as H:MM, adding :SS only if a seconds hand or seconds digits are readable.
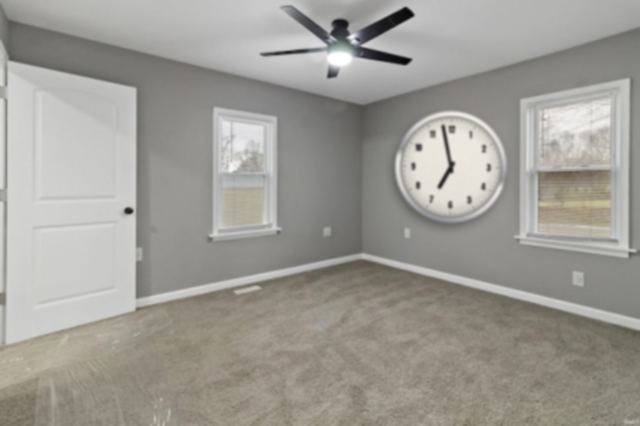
6:58
